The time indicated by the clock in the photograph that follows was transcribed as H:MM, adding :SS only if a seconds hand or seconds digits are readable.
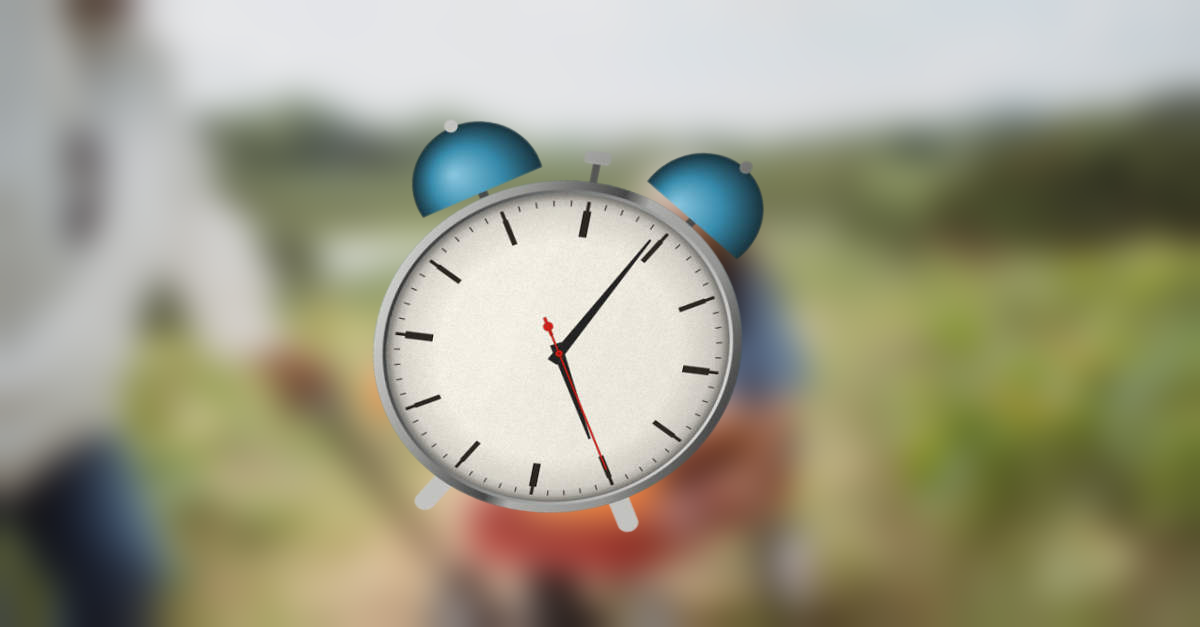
5:04:25
